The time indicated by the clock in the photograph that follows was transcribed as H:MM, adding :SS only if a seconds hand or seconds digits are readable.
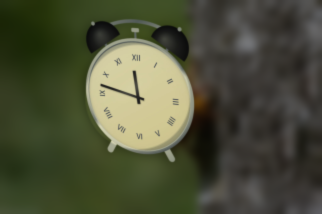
11:47
